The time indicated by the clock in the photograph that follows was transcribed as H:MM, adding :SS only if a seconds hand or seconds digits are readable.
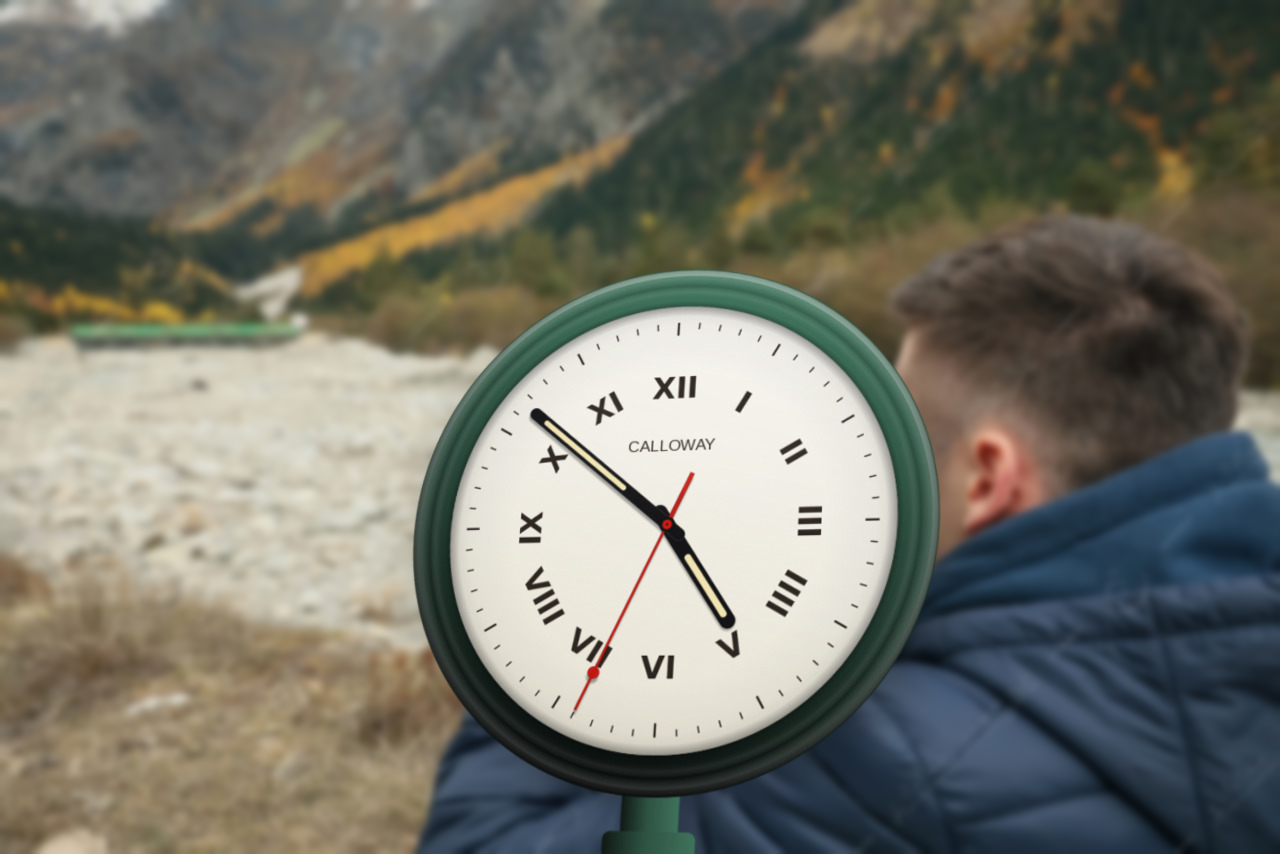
4:51:34
